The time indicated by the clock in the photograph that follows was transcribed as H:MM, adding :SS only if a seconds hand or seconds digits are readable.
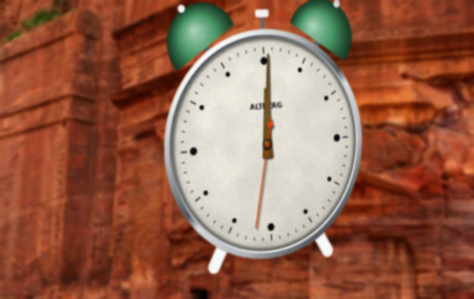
12:00:32
